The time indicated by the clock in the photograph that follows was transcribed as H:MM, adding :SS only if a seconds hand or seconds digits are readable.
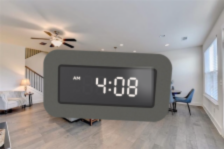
4:08
